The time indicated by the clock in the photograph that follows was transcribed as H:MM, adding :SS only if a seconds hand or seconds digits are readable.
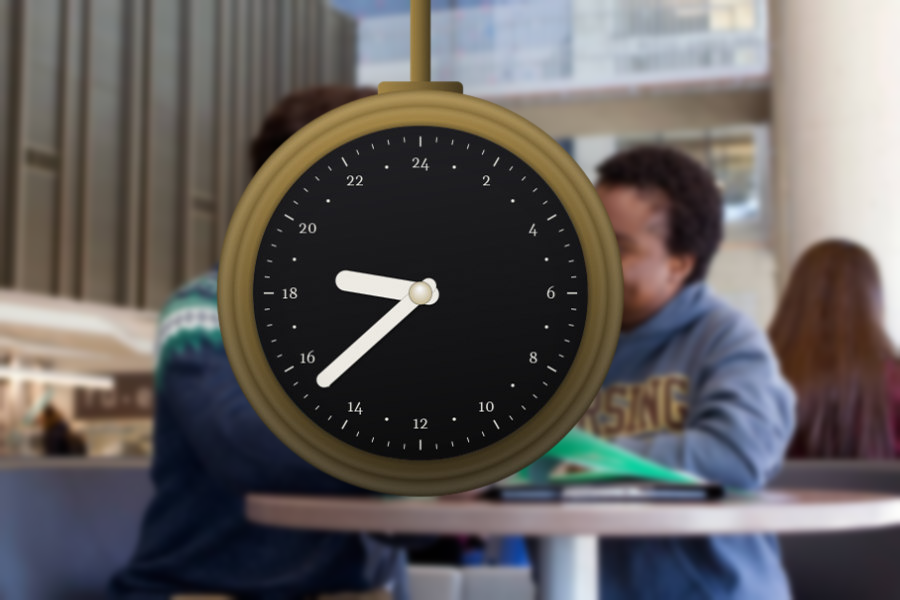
18:38
